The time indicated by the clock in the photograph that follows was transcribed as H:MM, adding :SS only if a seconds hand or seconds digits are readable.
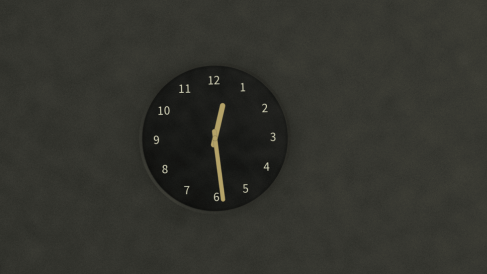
12:29
